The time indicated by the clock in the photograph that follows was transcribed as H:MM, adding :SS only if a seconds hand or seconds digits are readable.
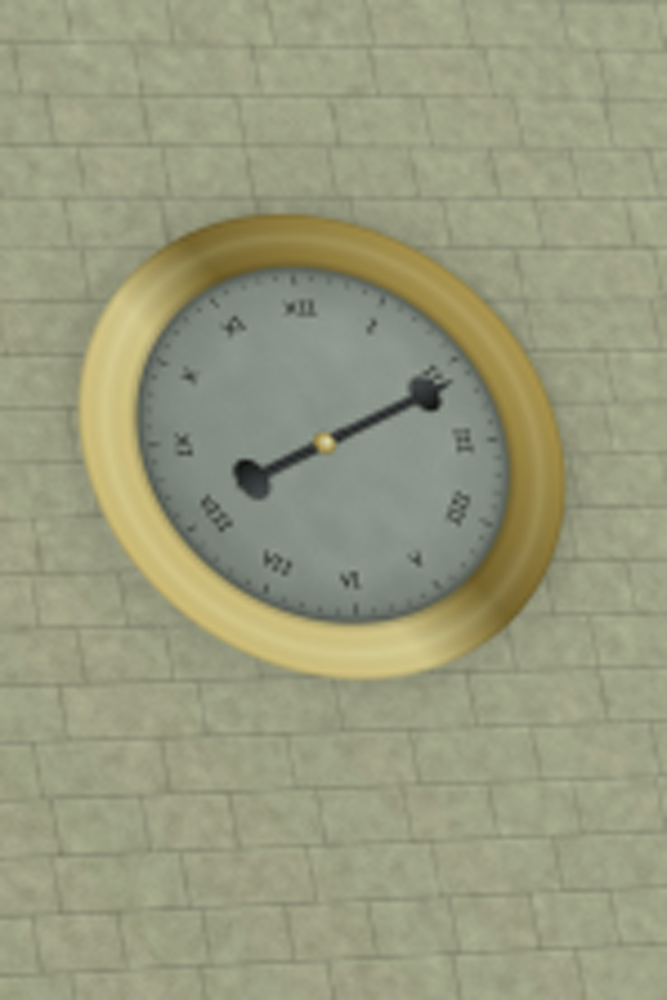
8:11
